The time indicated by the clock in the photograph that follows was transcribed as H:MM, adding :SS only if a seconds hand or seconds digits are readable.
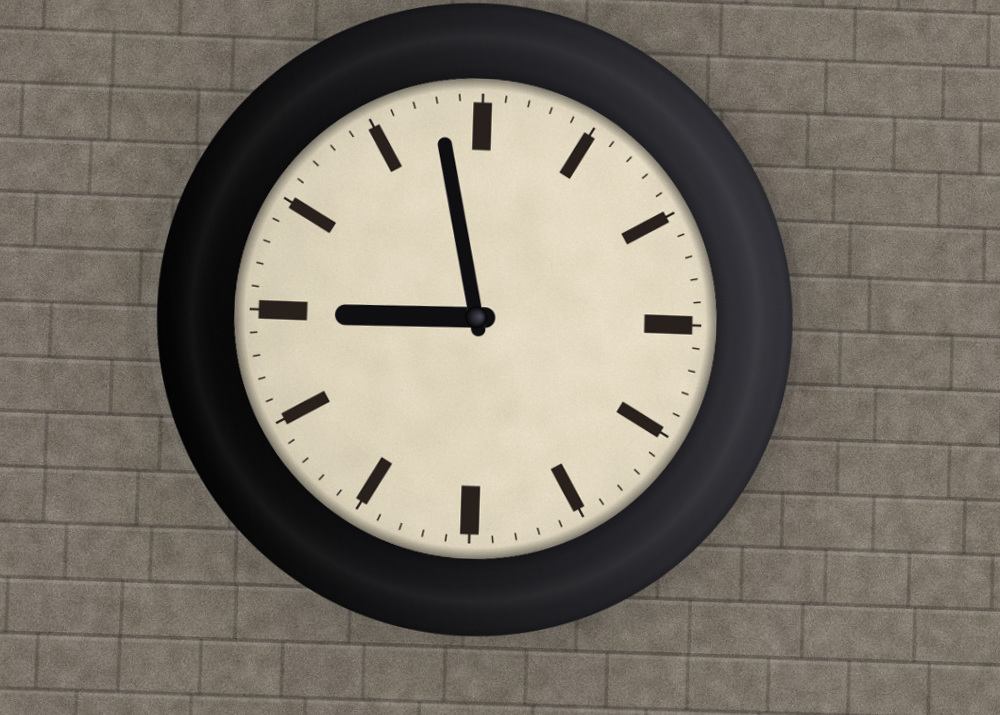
8:58
